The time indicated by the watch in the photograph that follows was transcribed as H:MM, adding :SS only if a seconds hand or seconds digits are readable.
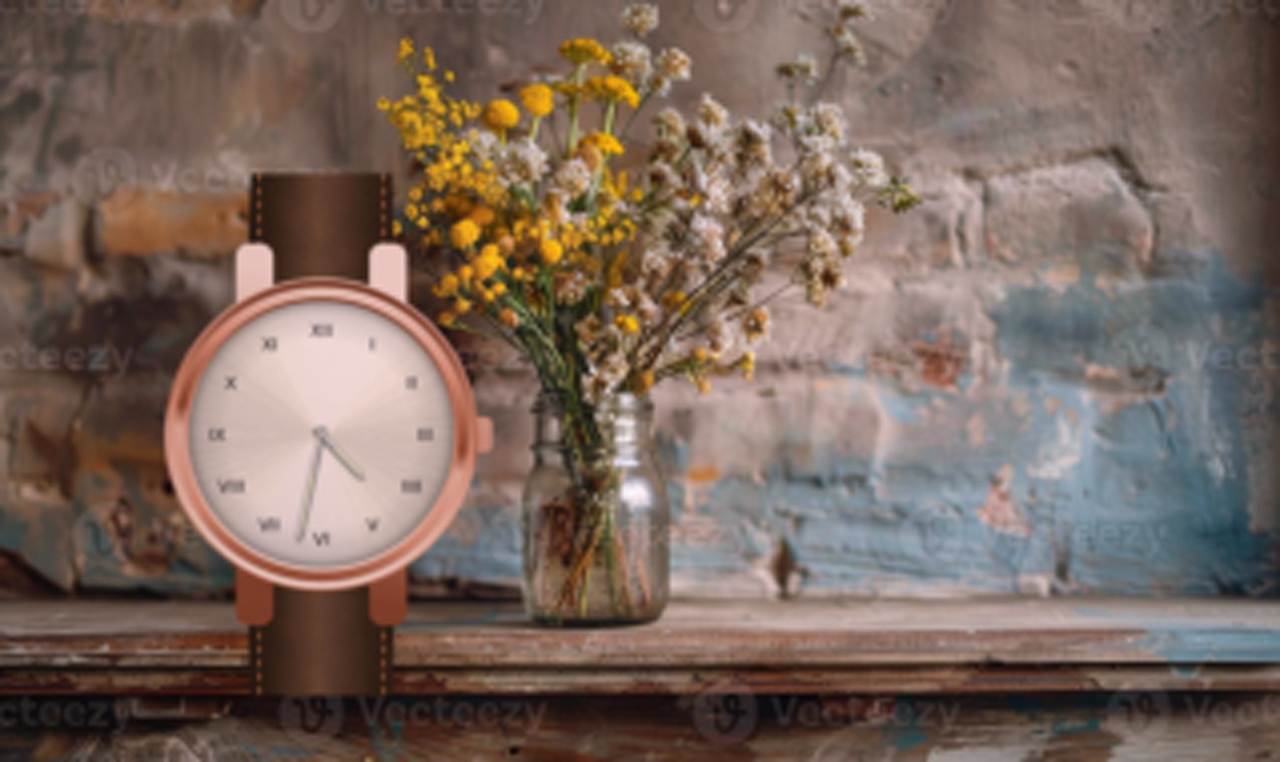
4:32
